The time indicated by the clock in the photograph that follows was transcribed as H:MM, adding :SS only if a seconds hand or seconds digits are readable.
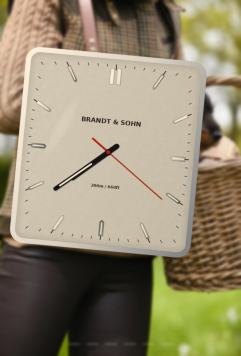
7:38:21
